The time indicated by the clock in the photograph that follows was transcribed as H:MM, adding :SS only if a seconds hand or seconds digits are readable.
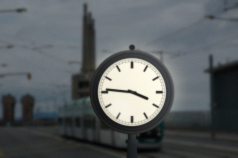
3:46
